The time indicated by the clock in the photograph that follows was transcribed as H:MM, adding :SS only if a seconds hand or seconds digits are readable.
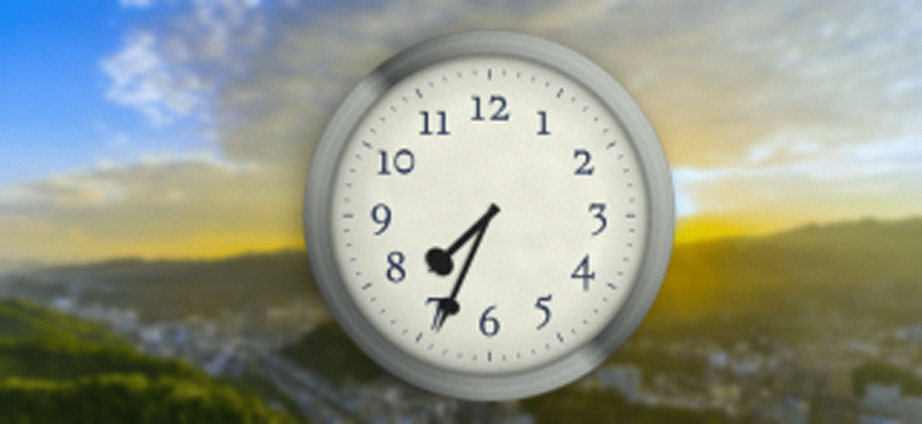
7:34
